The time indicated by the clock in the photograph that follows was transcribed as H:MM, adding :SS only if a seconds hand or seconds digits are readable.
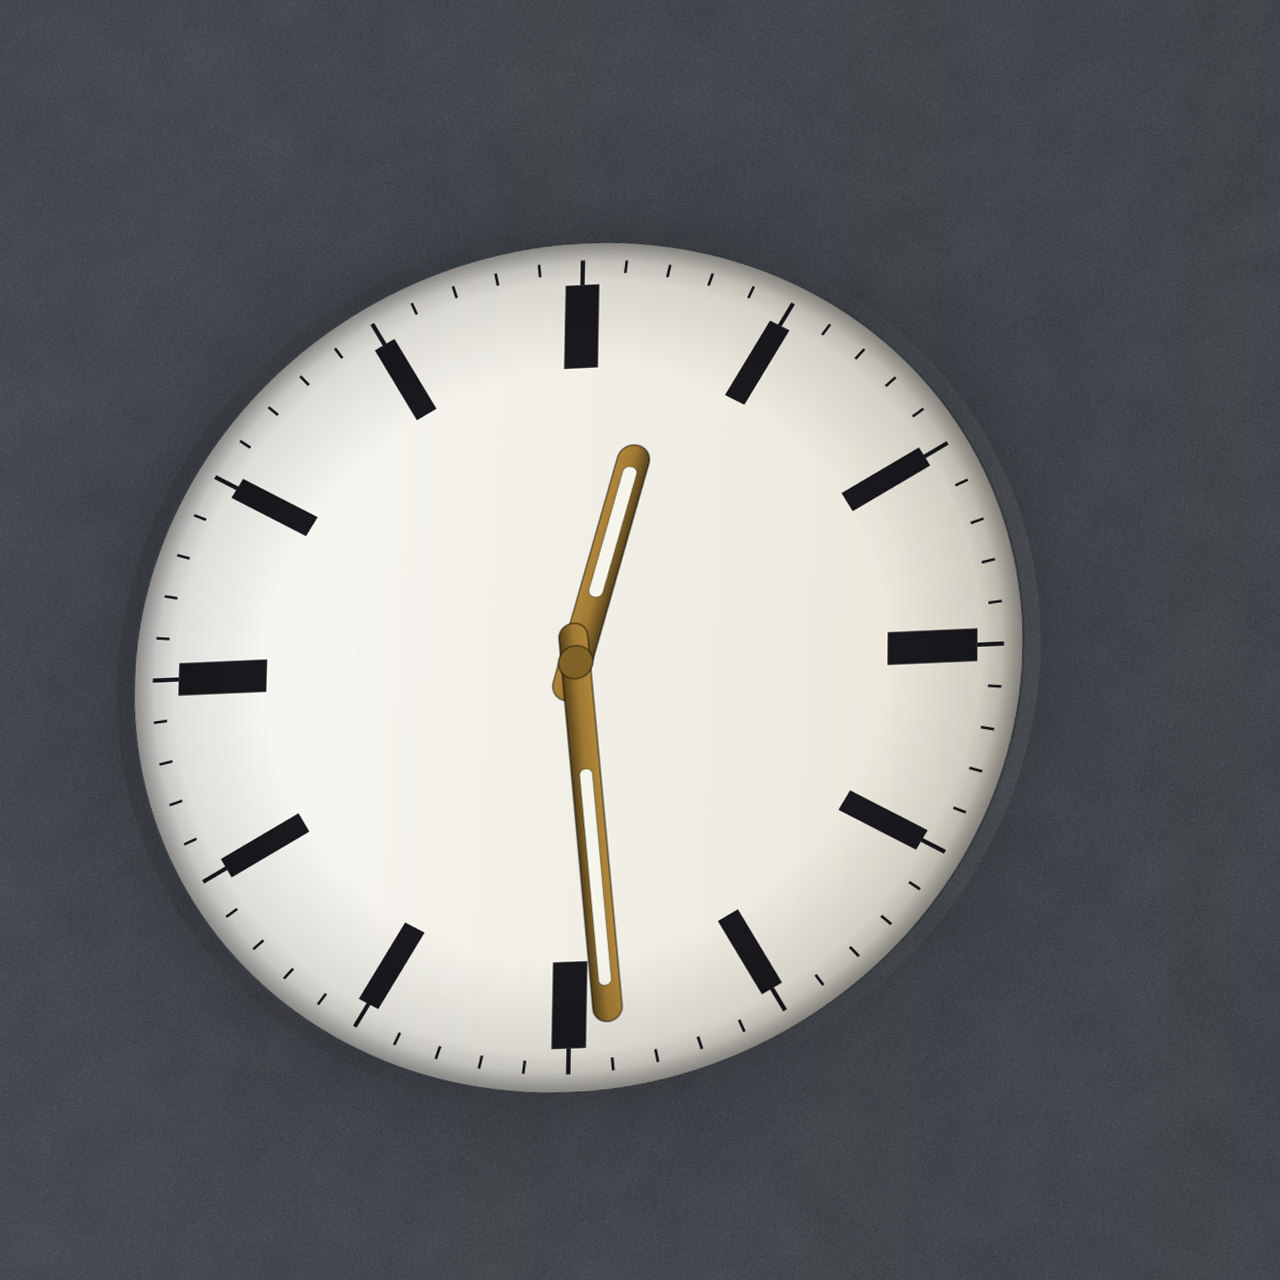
12:29
